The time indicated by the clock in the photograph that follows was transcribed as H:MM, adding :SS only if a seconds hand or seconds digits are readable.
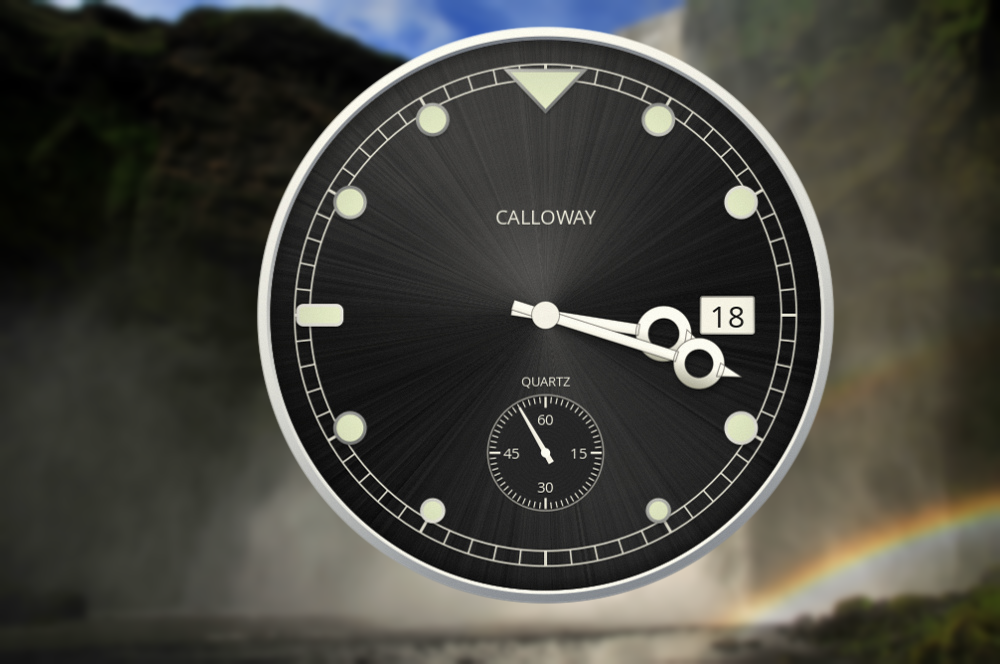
3:17:55
